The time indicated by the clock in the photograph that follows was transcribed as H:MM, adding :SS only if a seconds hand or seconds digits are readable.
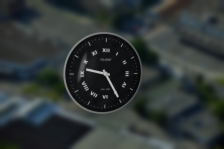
9:25
